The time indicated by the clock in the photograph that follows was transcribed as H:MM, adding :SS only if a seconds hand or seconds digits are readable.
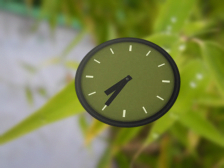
7:35
